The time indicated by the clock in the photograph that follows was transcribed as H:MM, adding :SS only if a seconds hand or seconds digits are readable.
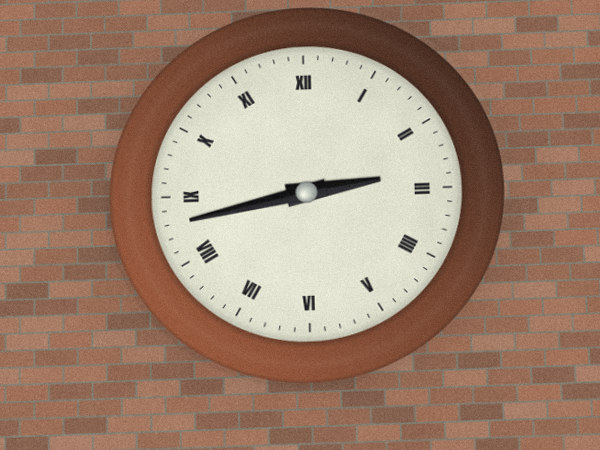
2:43
